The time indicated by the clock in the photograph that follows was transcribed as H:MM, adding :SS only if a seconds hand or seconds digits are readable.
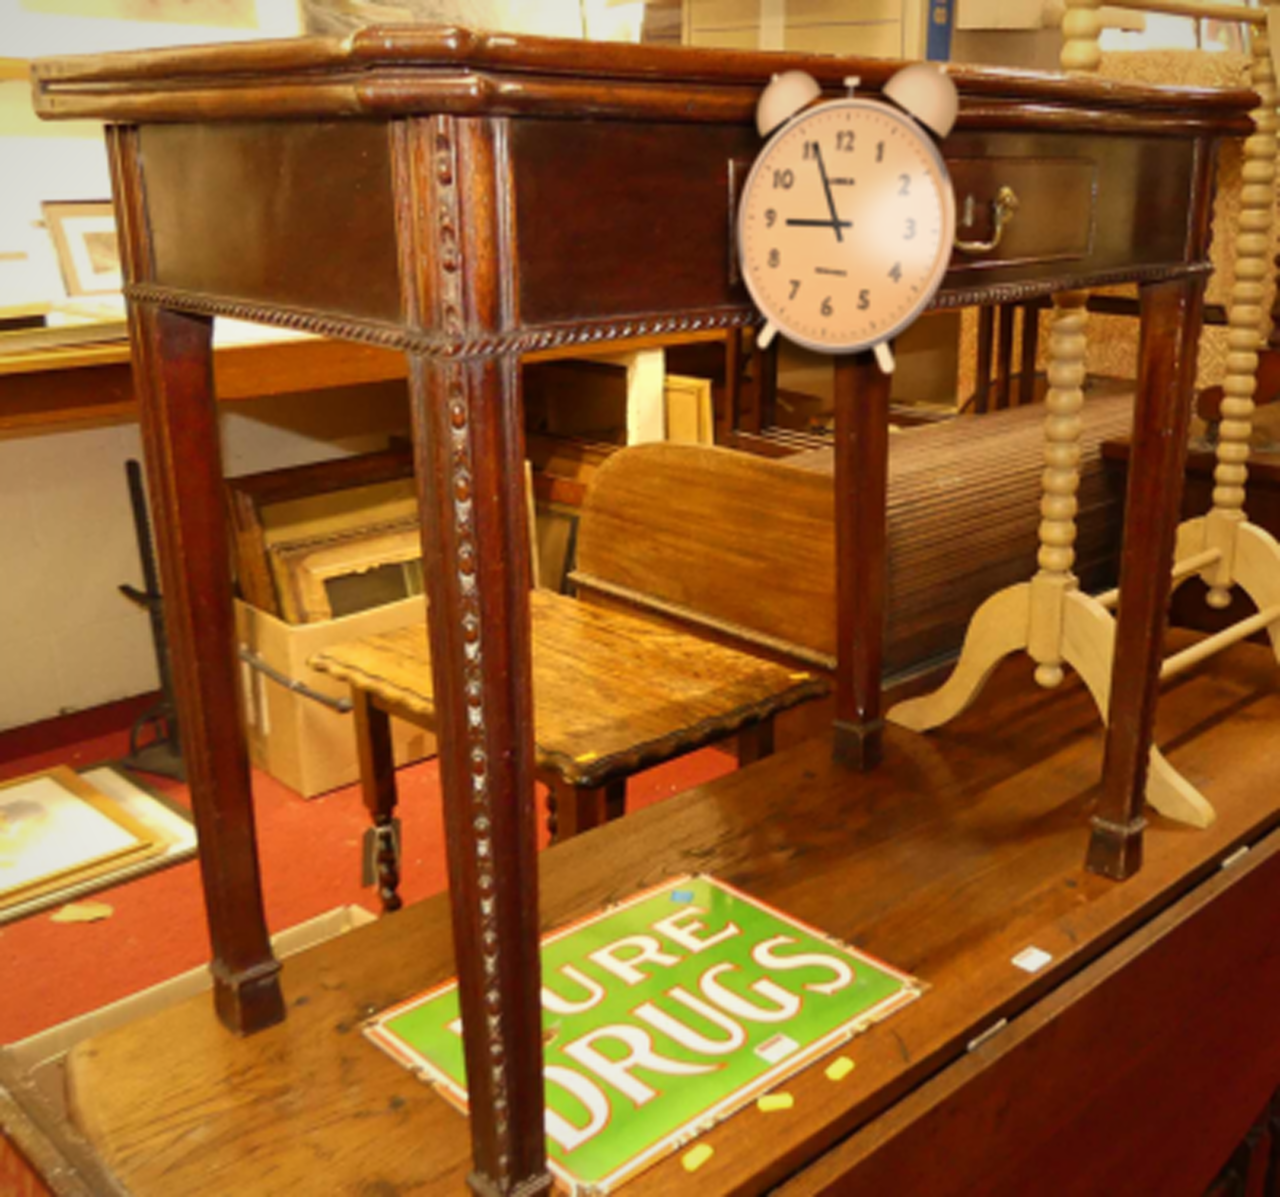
8:56
